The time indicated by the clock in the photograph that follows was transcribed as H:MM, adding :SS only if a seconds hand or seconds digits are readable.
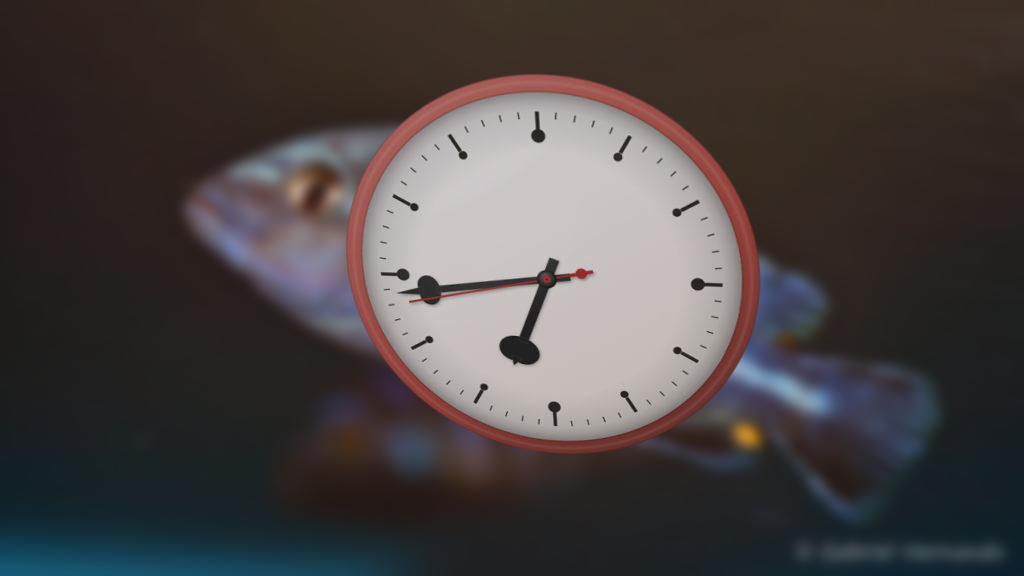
6:43:43
